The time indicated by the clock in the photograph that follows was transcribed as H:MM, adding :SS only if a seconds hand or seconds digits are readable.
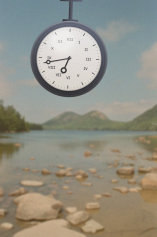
6:43
